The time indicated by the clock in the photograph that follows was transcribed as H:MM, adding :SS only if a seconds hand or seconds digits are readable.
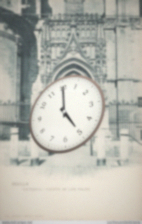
5:00
